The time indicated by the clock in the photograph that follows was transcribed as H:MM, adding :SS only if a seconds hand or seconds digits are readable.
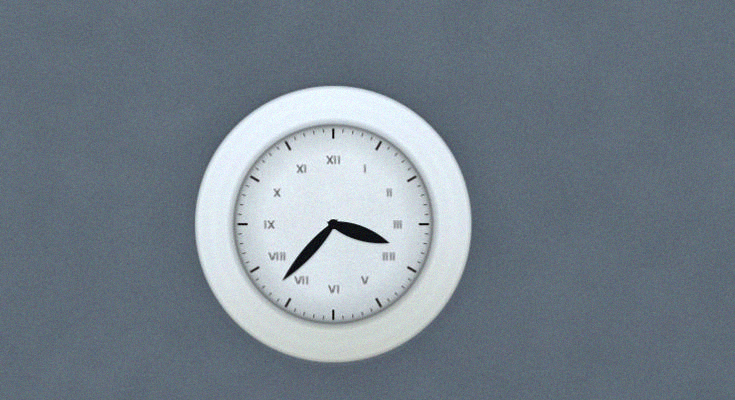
3:37
